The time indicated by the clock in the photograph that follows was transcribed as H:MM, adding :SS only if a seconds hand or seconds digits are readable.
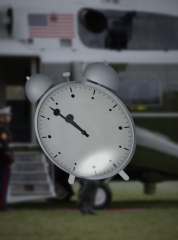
10:53
